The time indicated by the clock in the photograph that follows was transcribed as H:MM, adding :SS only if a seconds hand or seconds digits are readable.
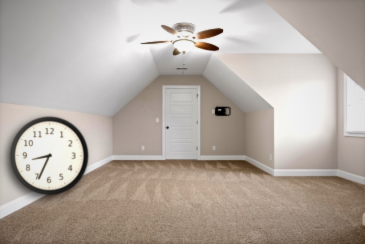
8:34
